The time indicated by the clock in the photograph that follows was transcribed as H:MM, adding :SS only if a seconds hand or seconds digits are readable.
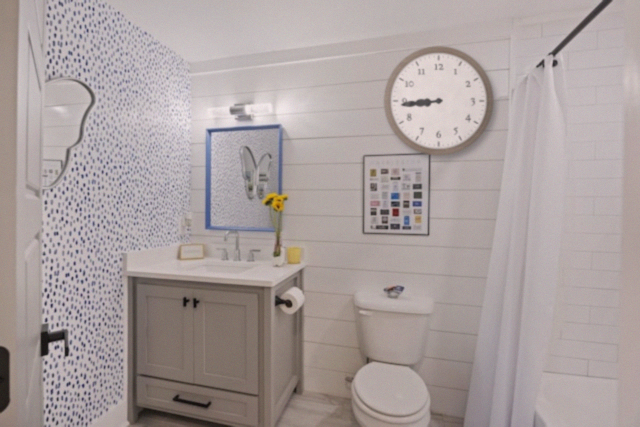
8:44
